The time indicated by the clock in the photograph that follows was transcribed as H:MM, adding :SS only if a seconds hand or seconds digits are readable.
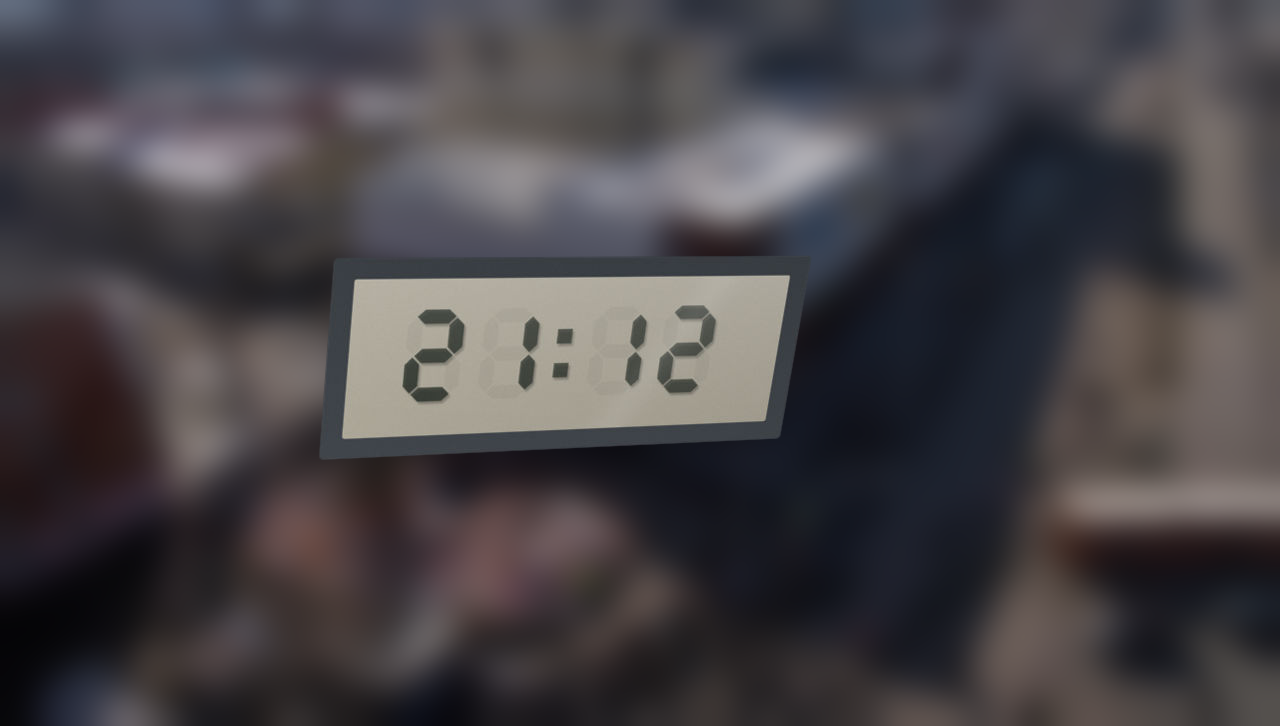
21:12
